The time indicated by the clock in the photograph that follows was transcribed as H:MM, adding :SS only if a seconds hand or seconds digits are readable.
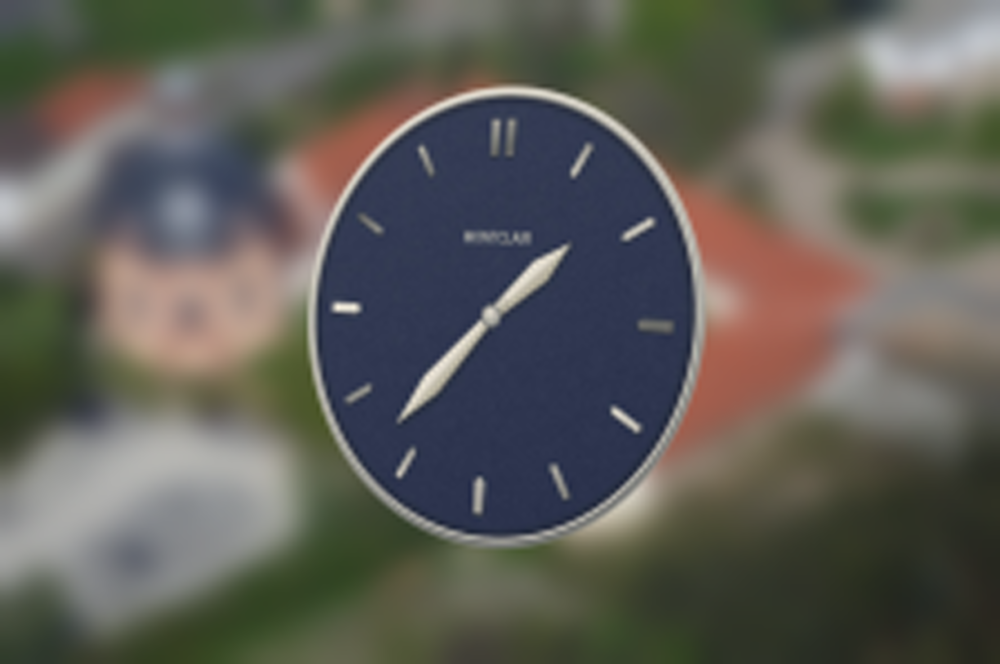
1:37
